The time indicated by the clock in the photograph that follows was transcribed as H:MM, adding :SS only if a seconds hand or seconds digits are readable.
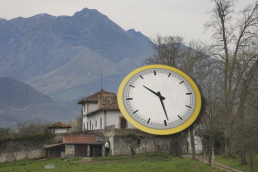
10:29
